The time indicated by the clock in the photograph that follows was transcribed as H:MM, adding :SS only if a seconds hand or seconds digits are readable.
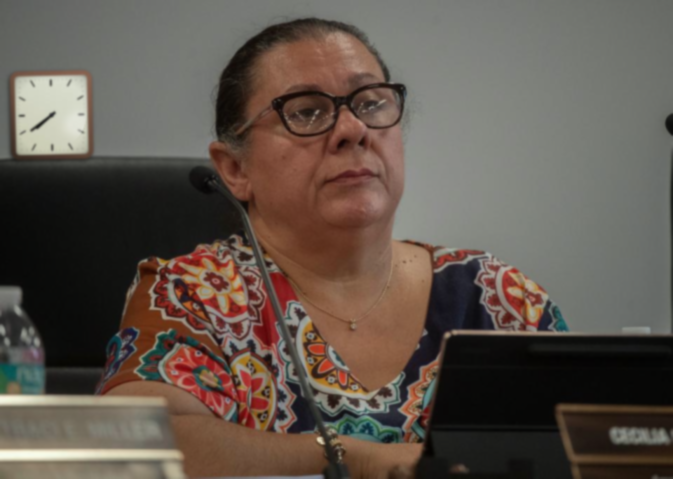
7:39
